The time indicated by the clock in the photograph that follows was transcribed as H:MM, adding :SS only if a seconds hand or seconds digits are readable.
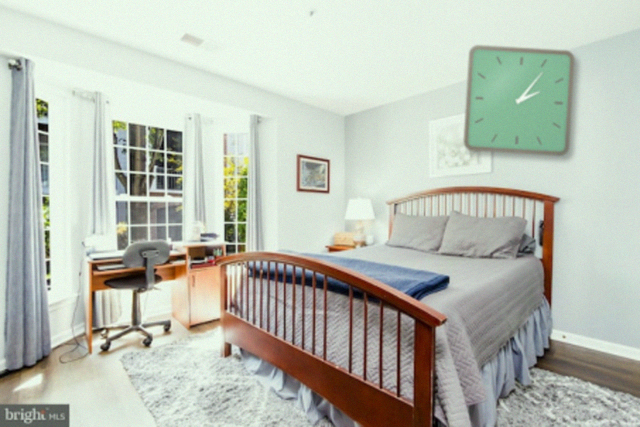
2:06
